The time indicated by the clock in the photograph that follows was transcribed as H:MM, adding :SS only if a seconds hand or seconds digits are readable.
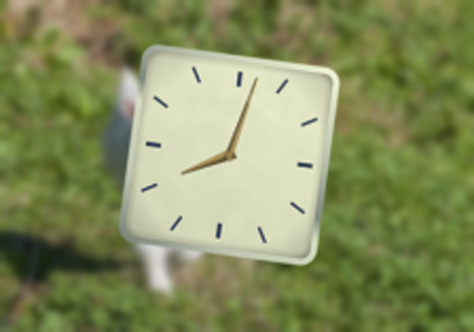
8:02
